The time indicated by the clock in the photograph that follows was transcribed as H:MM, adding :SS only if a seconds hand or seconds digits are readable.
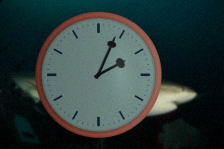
2:04
